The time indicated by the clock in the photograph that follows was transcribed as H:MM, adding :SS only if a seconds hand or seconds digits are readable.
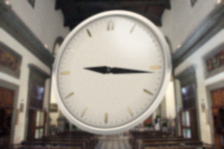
9:16
